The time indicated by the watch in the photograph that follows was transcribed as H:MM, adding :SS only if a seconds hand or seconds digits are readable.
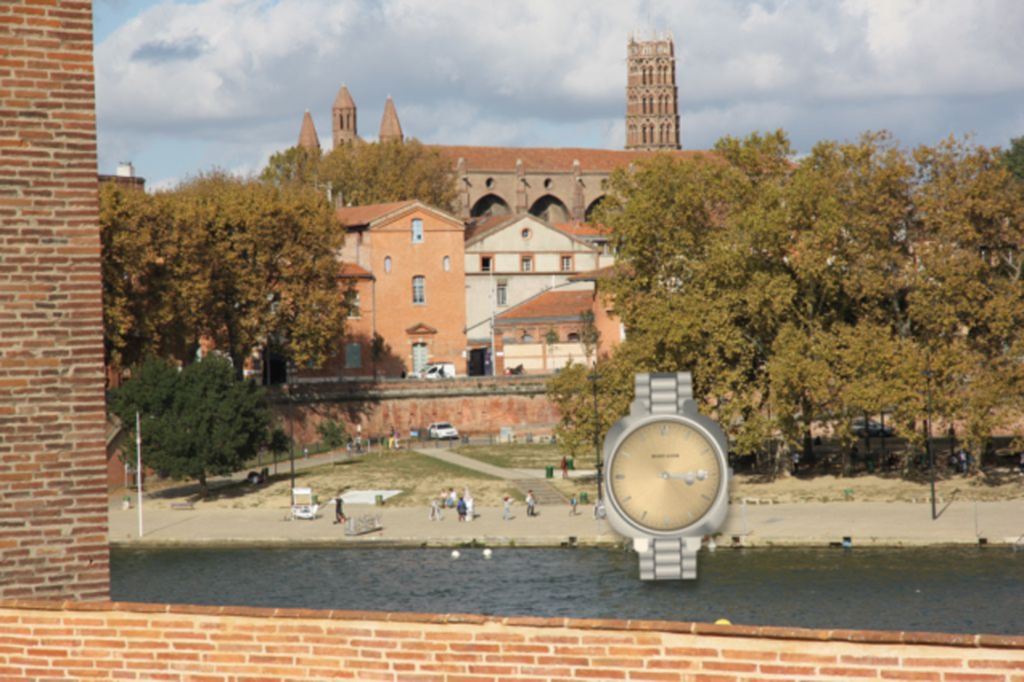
3:15
